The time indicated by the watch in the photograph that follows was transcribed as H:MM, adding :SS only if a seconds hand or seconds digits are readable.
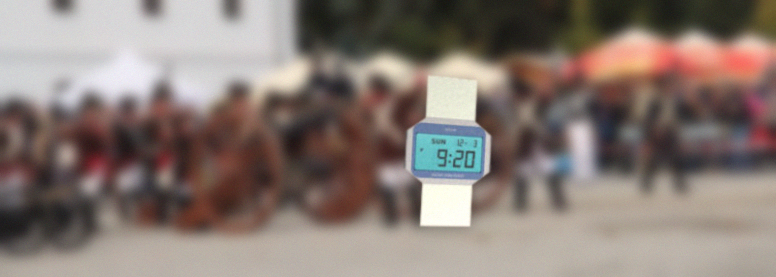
9:20
